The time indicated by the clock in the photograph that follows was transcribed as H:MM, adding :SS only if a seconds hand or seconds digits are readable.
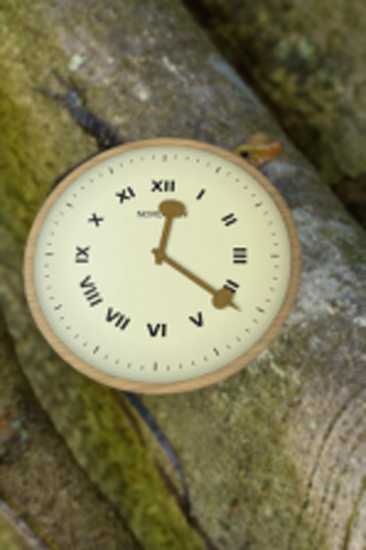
12:21
